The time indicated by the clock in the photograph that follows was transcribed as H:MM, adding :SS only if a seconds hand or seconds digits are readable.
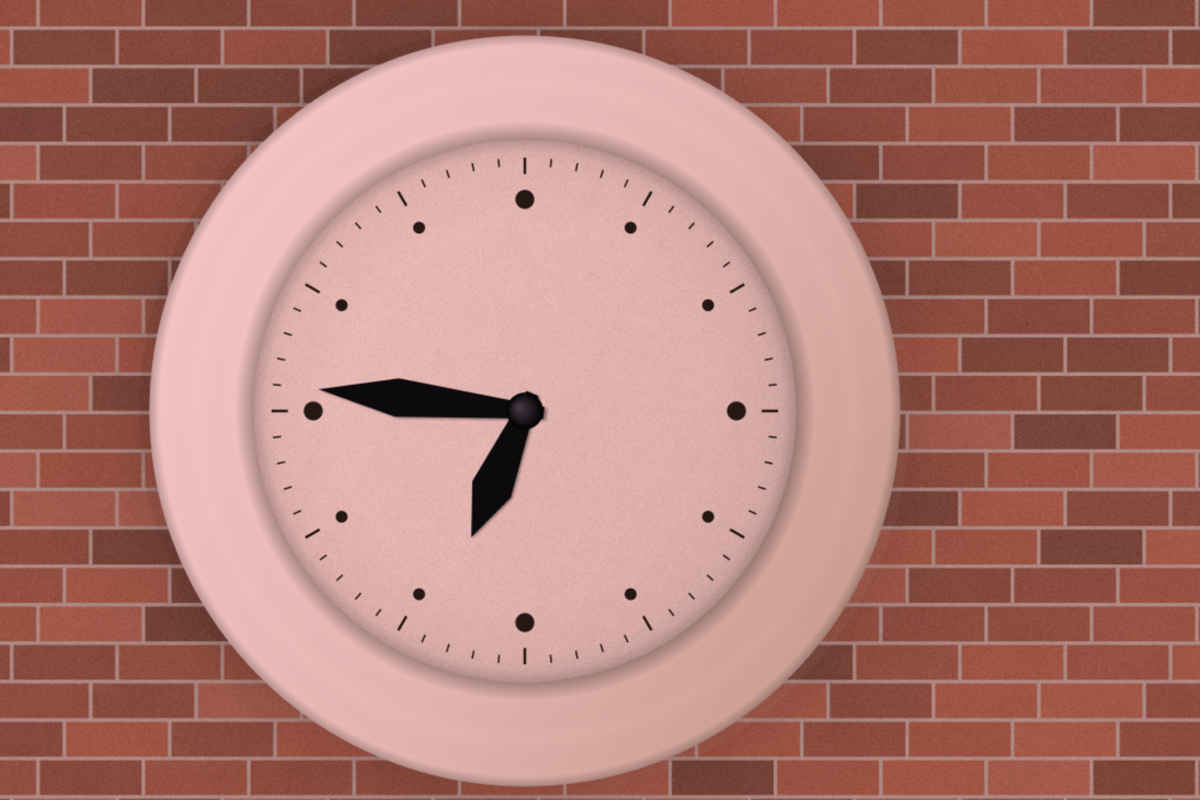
6:46
